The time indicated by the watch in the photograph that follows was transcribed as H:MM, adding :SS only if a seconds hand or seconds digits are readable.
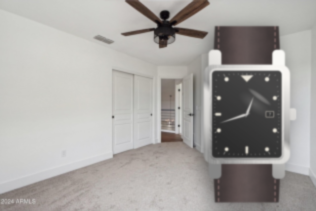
12:42
